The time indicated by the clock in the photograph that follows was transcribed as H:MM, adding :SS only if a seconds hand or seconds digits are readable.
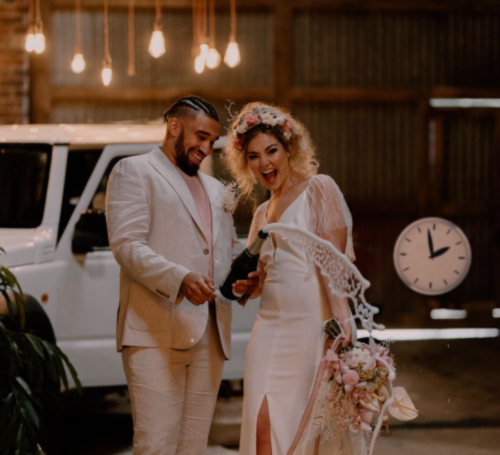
1:58
